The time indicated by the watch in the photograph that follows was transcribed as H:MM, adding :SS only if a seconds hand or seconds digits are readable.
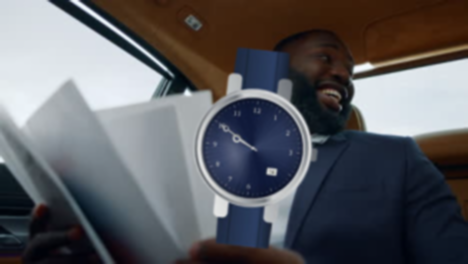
9:50
